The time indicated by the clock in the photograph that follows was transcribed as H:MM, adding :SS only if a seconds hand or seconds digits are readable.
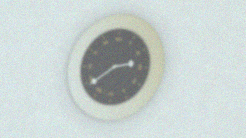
2:39
